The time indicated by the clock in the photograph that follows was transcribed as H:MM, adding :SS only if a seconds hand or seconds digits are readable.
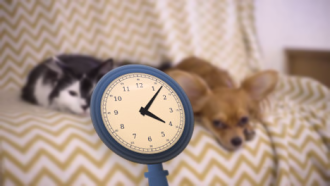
4:07
